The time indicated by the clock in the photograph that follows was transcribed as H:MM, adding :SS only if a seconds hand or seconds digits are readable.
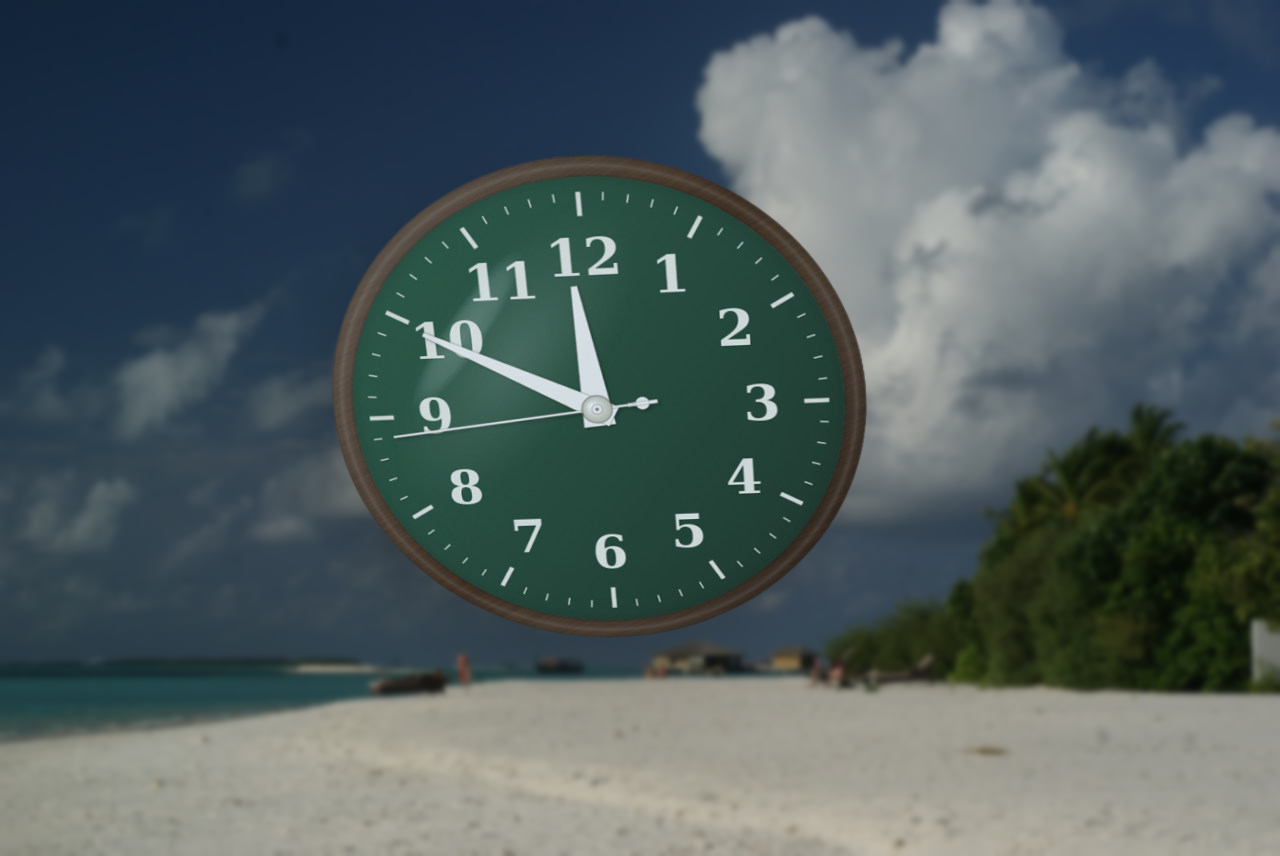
11:49:44
